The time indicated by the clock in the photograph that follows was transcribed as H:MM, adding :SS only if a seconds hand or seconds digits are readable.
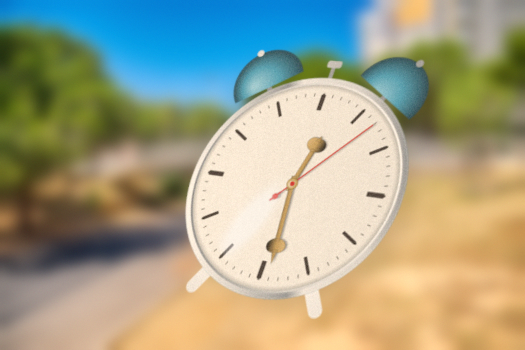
12:29:07
